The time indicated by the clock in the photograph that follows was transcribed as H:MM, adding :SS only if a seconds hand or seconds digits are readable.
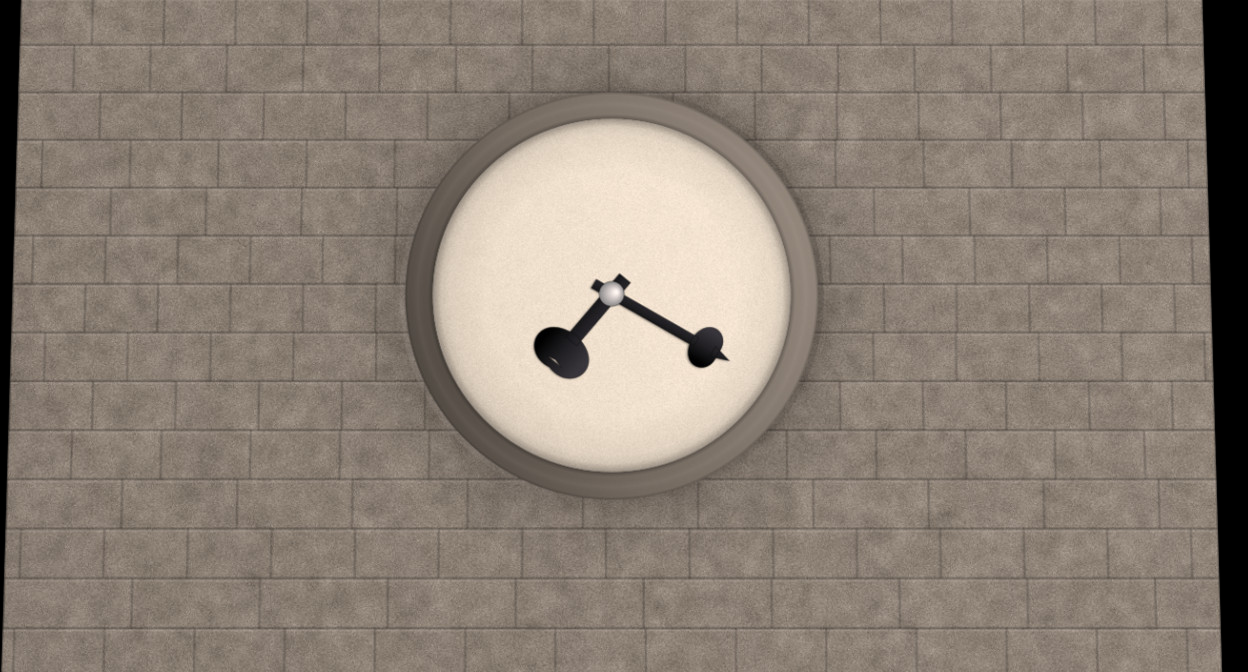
7:20
